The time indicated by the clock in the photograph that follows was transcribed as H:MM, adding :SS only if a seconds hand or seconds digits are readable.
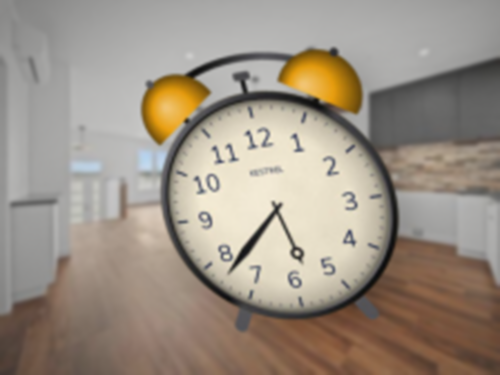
5:38
